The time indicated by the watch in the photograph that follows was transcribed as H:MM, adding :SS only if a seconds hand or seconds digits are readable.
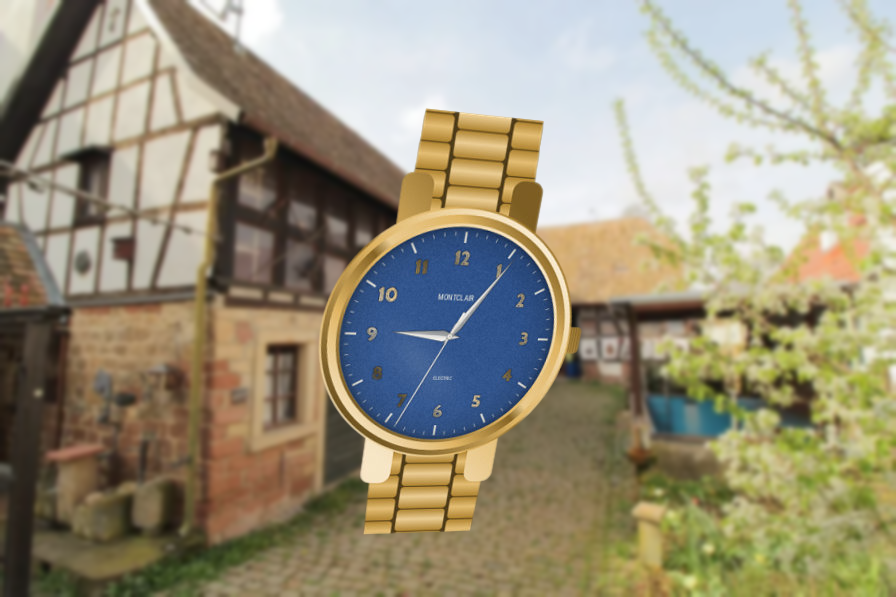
9:05:34
